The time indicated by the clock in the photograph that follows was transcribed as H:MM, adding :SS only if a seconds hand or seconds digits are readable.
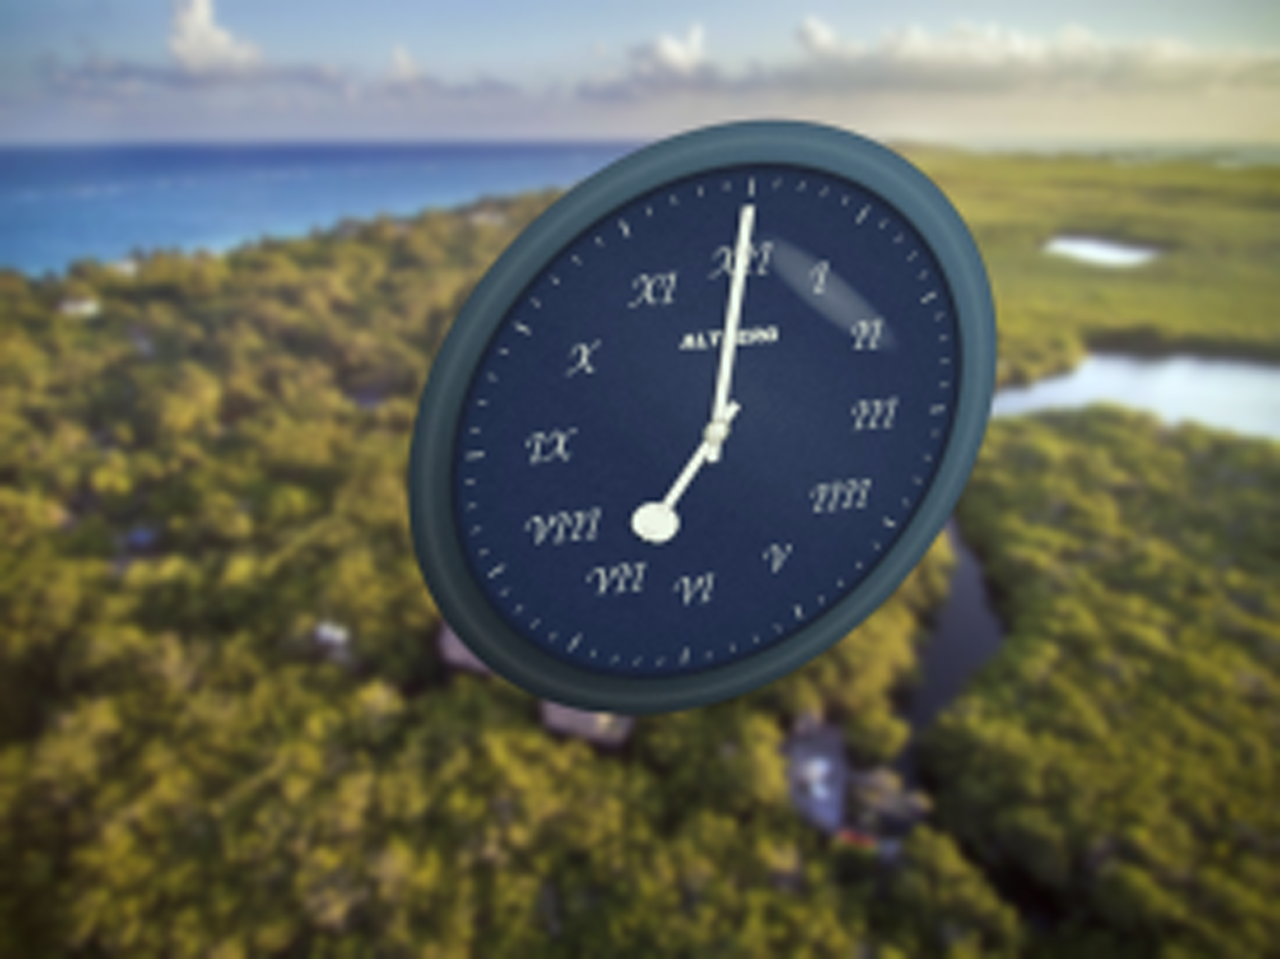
7:00
